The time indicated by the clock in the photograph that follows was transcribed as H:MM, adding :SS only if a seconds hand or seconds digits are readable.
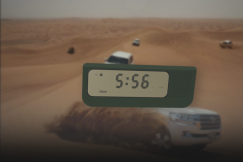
5:56
